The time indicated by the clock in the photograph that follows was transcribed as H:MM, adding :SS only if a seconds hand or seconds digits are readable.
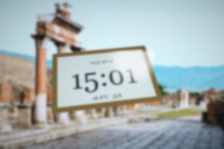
15:01
